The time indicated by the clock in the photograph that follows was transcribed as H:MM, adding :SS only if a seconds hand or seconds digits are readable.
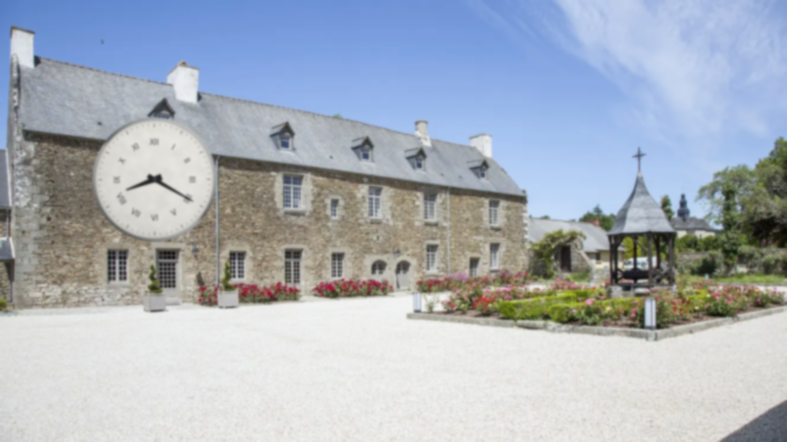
8:20
